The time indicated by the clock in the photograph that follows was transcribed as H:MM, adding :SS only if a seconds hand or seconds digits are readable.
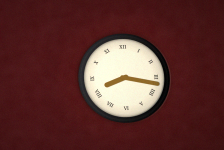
8:17
